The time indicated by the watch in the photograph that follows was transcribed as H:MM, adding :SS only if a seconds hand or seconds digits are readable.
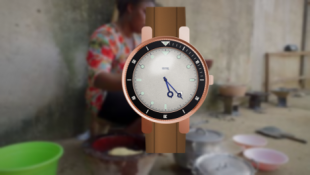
5:23
